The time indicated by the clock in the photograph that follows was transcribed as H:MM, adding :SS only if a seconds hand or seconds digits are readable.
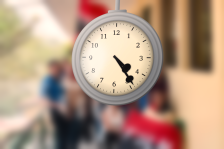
4:24
